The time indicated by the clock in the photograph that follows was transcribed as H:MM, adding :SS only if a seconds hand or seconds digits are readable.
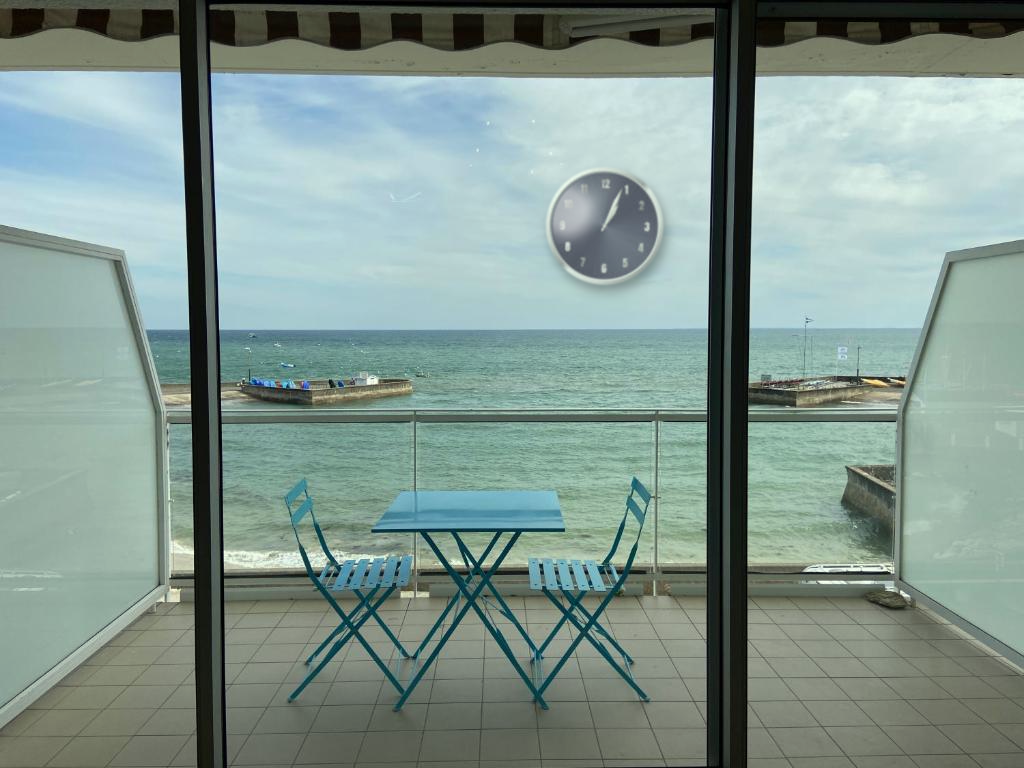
1:04
